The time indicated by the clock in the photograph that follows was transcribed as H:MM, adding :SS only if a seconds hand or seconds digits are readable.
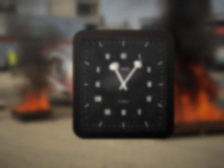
11:06
